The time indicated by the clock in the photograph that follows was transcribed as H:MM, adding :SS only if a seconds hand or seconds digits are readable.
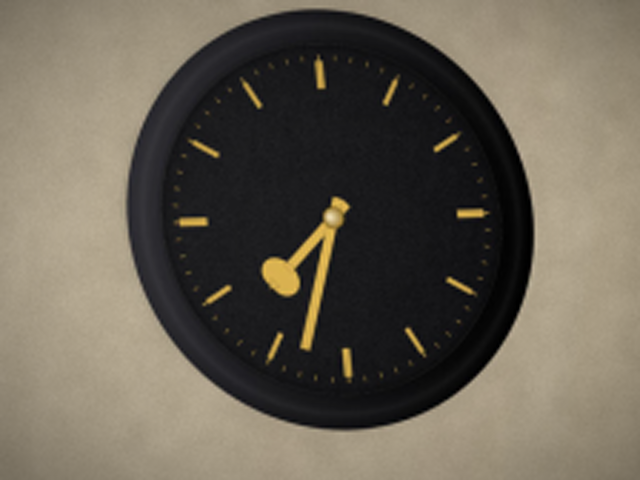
7:33
